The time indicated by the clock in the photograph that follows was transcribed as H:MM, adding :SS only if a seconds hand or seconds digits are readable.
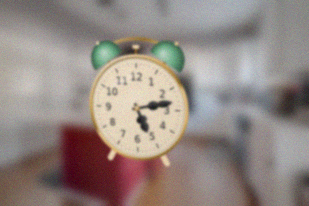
5:13
